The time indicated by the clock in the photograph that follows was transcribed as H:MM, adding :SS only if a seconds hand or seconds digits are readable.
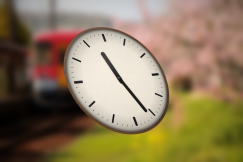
11:26
